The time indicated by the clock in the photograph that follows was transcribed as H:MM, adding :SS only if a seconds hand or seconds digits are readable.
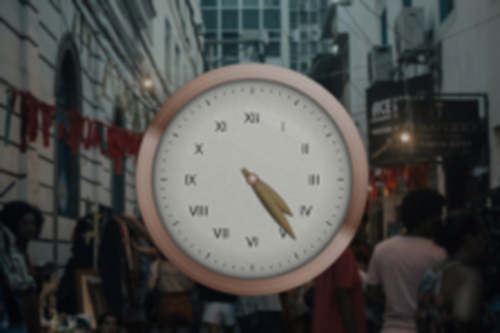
4:24
